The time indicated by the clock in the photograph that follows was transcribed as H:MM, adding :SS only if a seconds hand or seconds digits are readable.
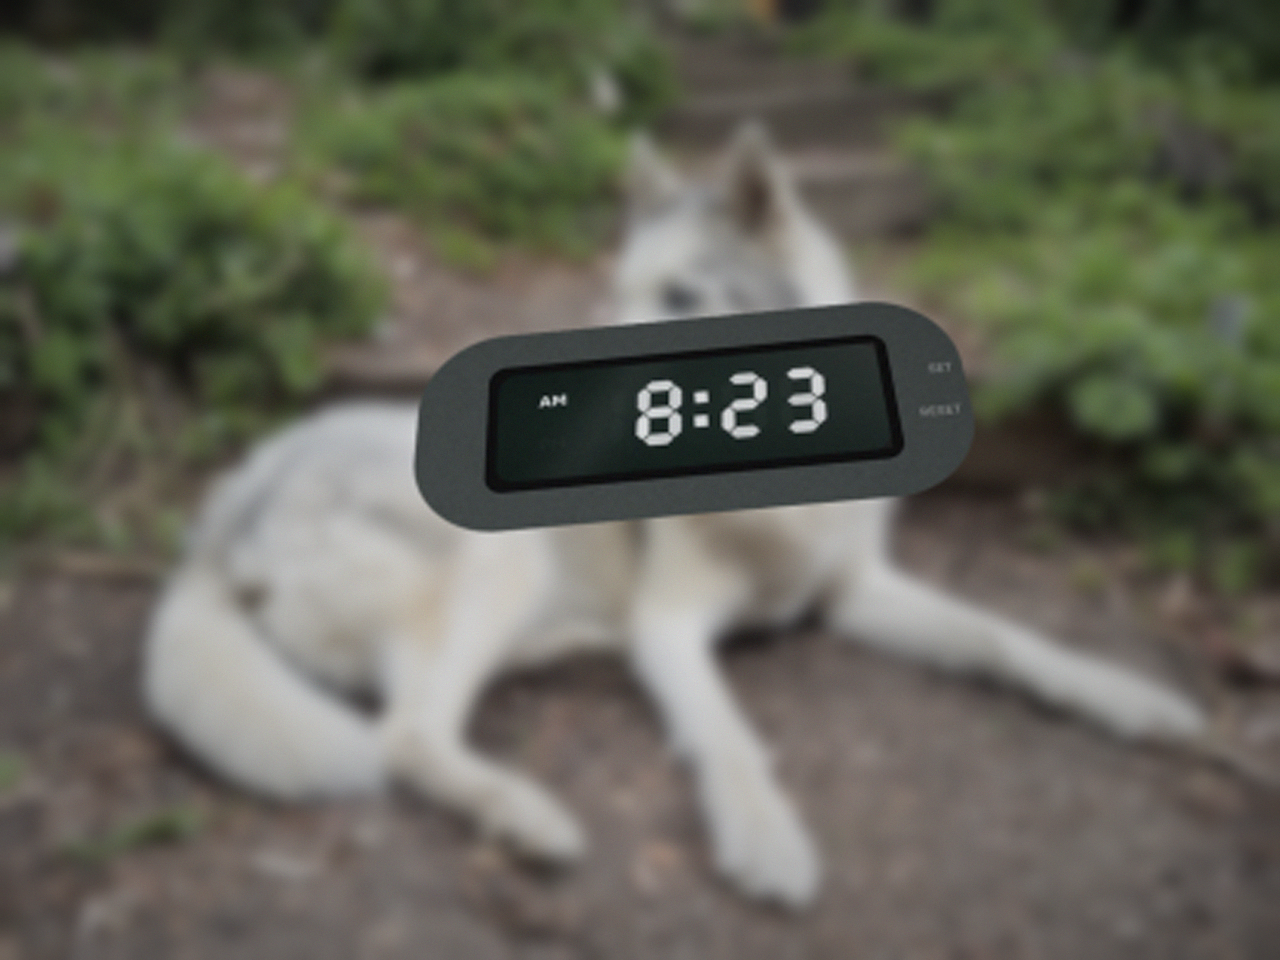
8:23
